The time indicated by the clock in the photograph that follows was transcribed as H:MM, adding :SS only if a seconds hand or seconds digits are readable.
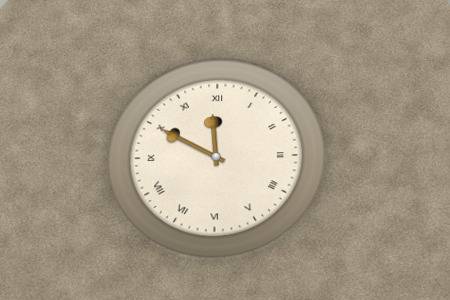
11:50
